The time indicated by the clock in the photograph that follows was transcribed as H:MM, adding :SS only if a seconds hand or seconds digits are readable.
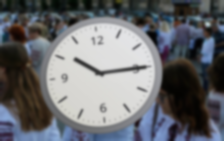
10:15
